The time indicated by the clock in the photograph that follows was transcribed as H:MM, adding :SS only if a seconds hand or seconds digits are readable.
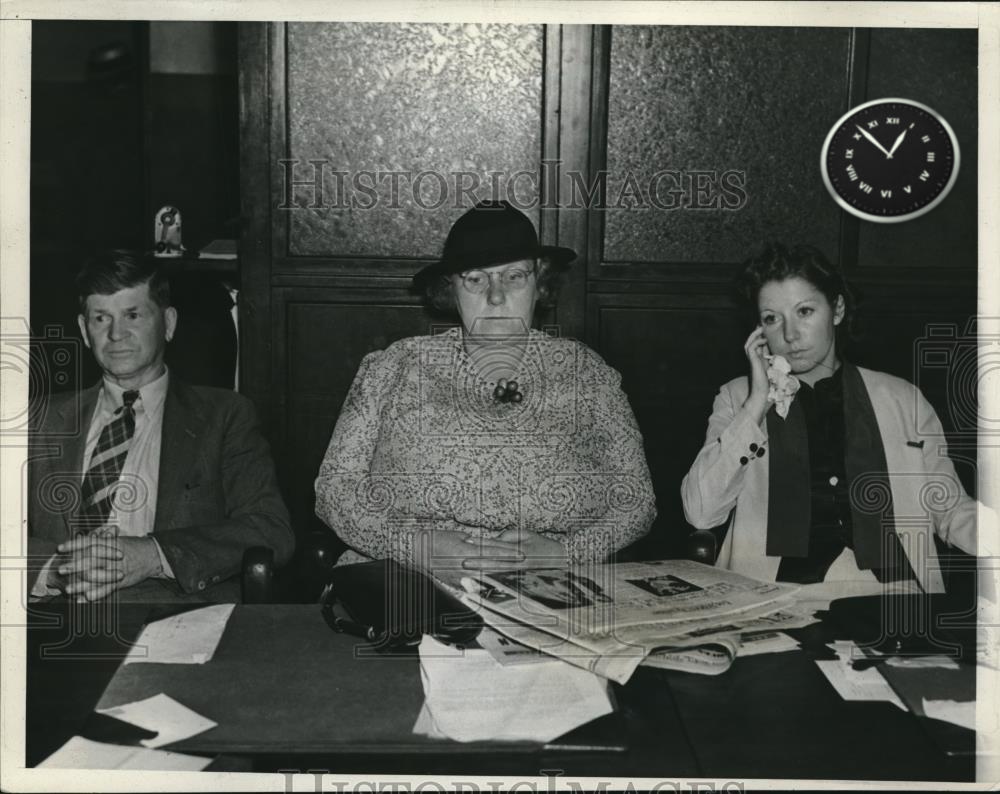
12:52
